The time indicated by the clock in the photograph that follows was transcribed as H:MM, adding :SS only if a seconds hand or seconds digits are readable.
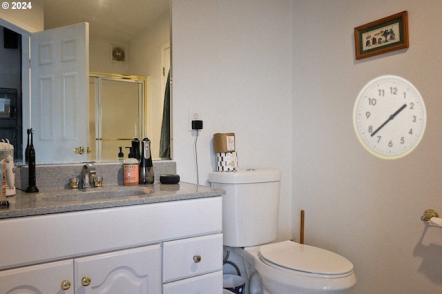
1:38
